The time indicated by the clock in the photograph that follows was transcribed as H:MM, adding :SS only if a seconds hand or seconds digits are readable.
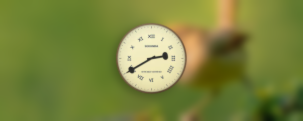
2:40
